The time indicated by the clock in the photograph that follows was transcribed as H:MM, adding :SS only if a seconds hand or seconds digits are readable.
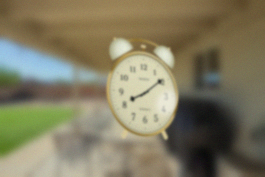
8:09
